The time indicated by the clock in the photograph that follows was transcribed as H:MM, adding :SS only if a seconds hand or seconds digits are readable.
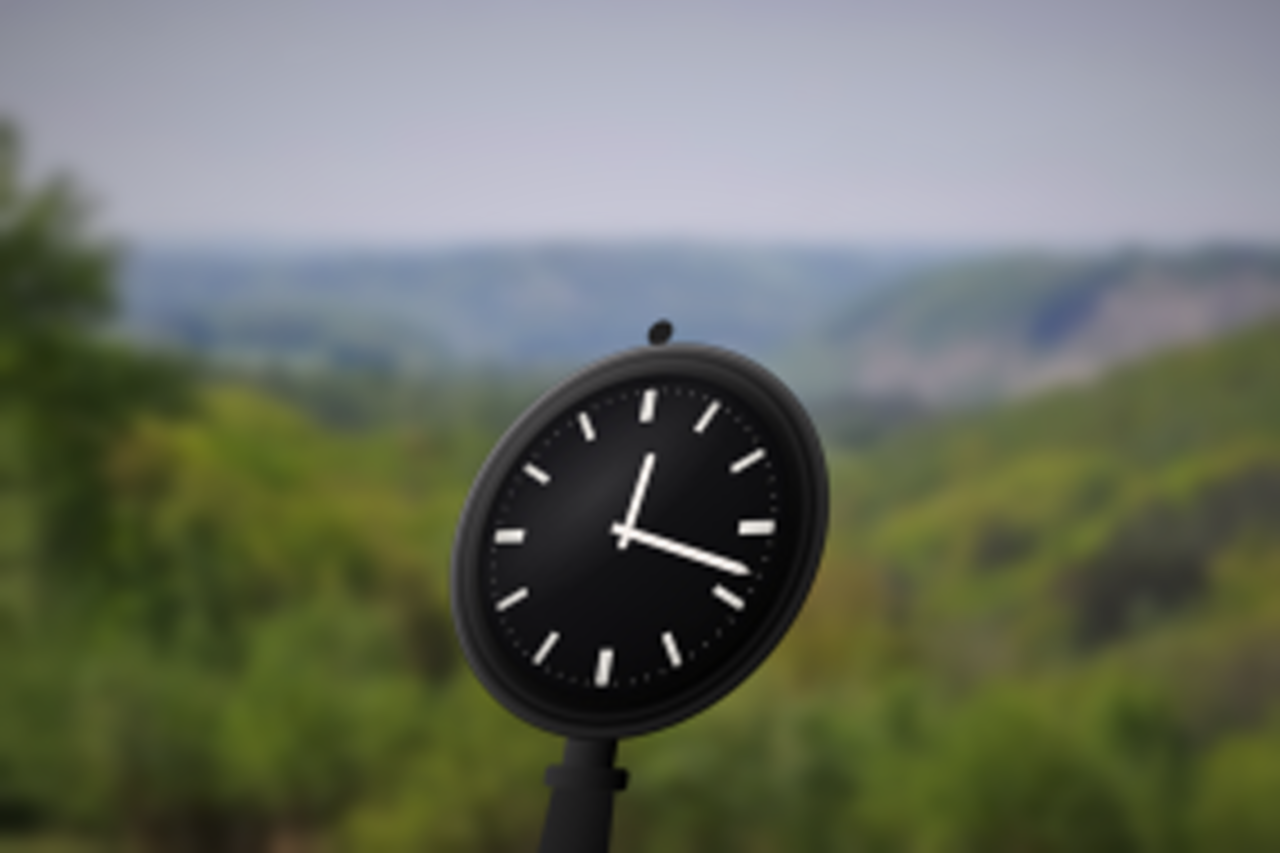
12:18
